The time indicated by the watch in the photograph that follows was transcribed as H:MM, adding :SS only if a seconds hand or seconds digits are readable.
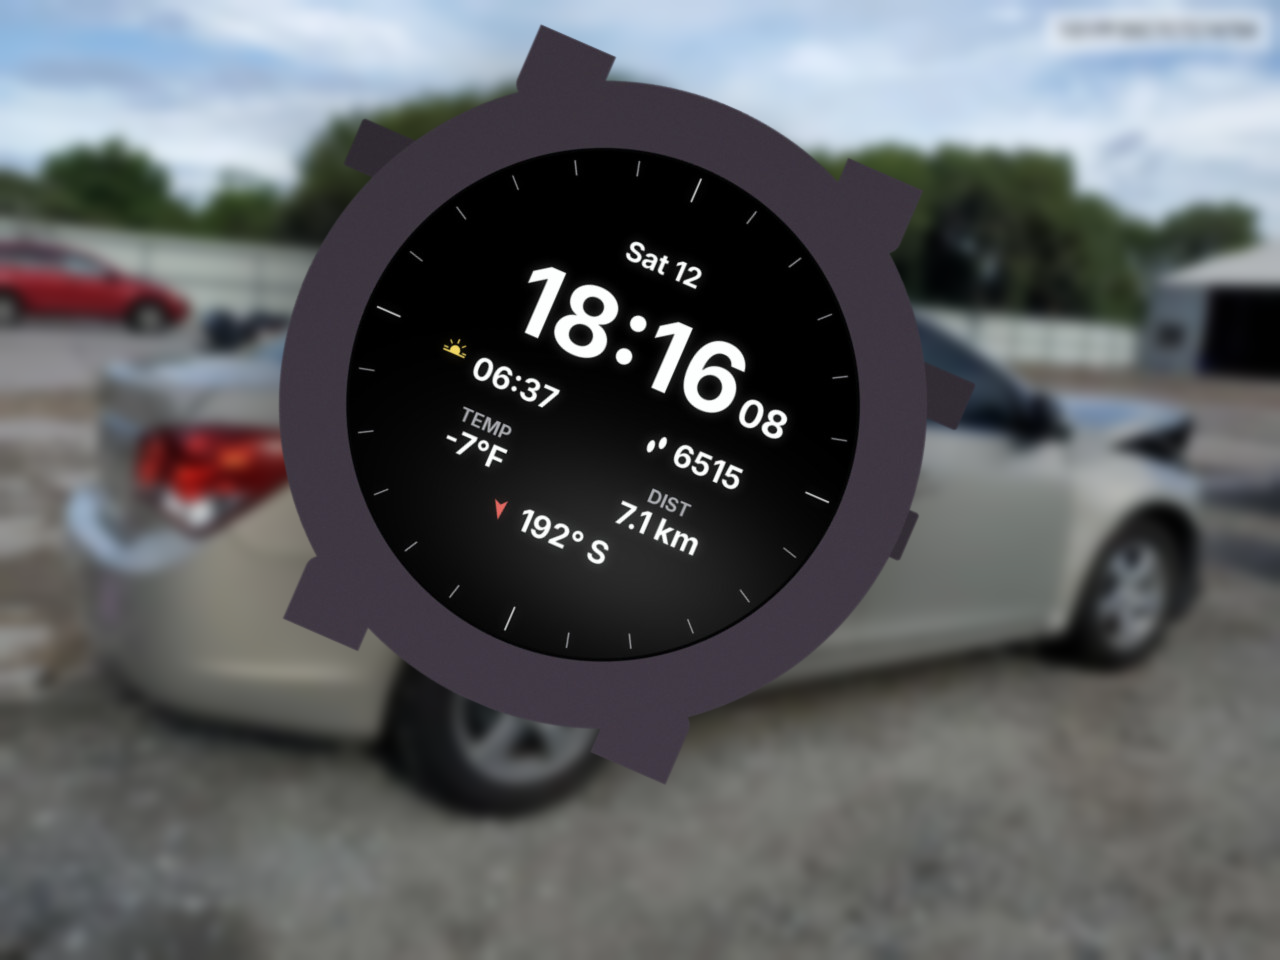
18:16:08
